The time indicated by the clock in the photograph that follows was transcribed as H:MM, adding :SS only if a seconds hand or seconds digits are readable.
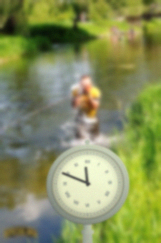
11:49
